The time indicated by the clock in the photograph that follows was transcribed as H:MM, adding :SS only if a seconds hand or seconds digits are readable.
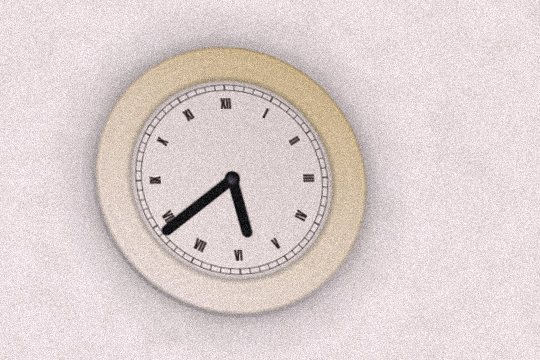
5:39
